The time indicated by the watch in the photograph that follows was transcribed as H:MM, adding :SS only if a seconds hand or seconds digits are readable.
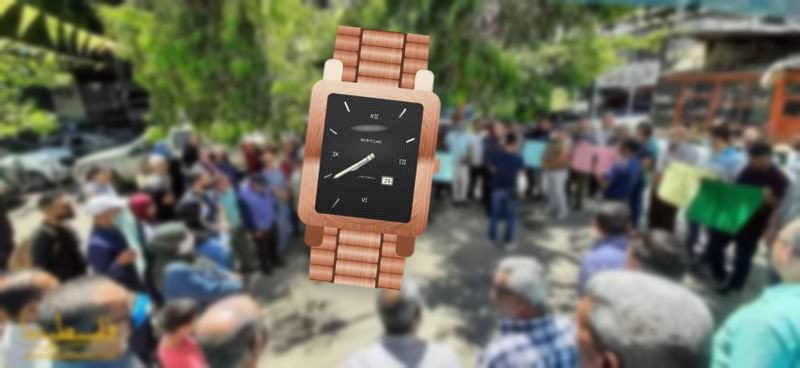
7:39
